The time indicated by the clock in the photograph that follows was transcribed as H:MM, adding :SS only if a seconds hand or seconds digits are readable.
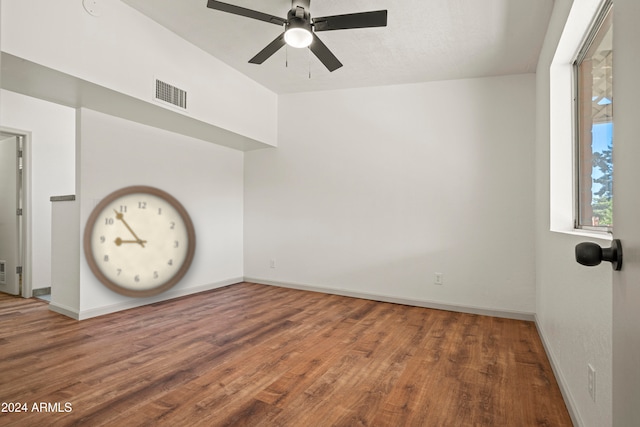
8:53
